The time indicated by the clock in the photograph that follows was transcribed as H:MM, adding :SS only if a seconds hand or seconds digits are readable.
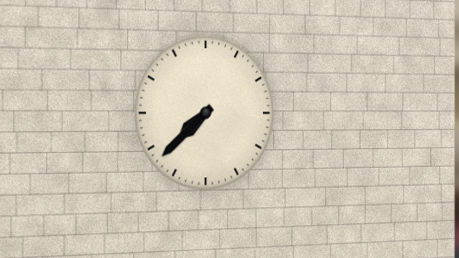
7:38
